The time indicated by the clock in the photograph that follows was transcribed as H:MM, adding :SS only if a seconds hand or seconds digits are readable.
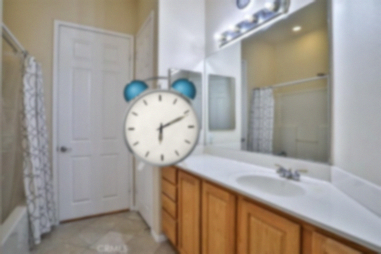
6:11
